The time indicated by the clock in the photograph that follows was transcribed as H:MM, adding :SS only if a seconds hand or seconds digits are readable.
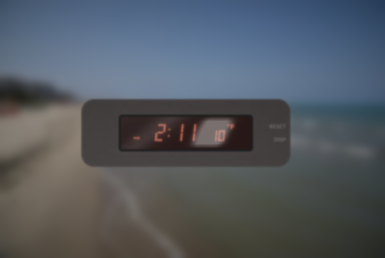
2:11
